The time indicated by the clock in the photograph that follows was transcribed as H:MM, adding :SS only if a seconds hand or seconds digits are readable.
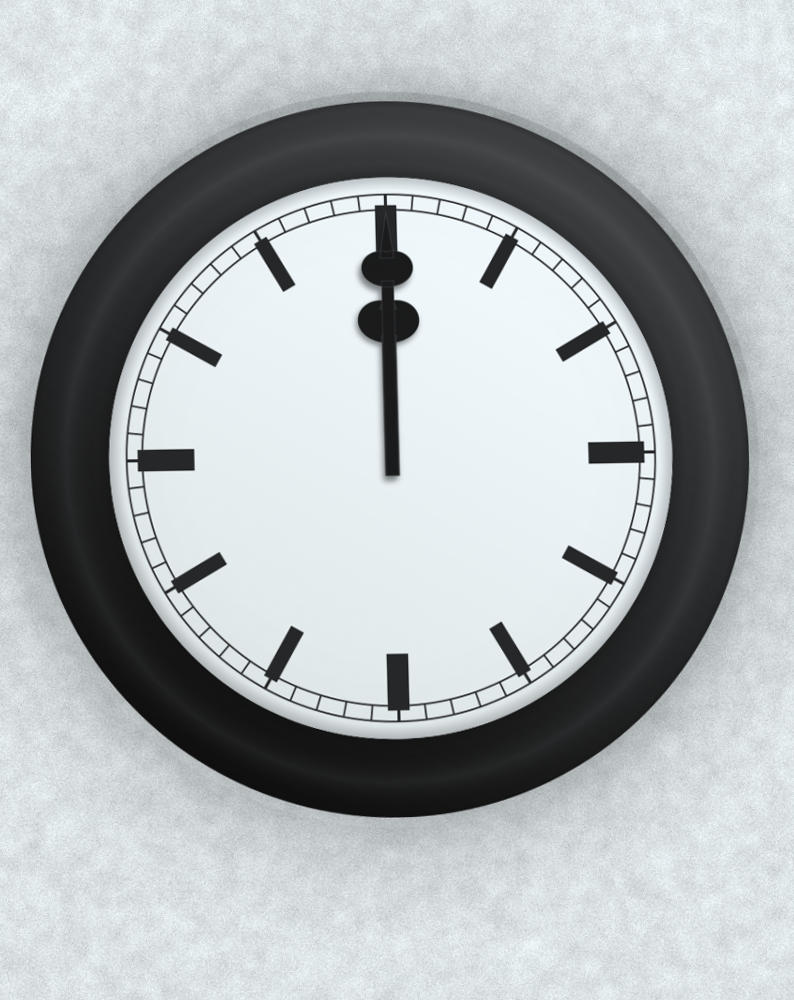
12:00
